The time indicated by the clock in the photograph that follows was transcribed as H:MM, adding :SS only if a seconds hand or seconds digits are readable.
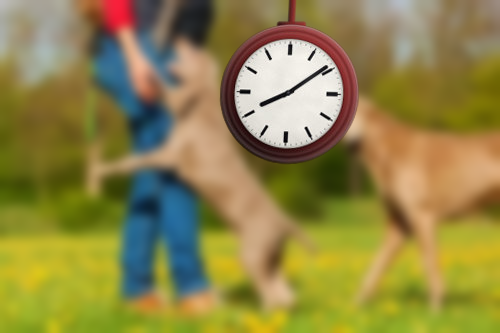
8:09
